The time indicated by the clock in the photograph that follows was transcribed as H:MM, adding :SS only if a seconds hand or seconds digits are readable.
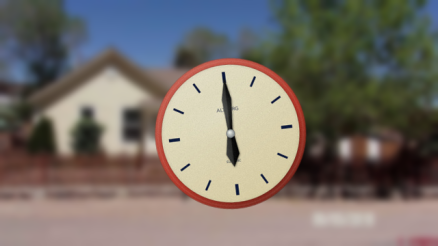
6:00
